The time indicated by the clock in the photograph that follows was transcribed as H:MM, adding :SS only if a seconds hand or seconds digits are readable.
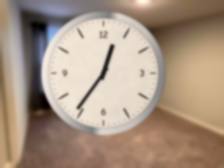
12:36
